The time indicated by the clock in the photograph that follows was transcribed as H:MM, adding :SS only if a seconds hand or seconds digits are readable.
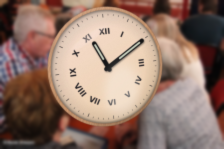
11:10
